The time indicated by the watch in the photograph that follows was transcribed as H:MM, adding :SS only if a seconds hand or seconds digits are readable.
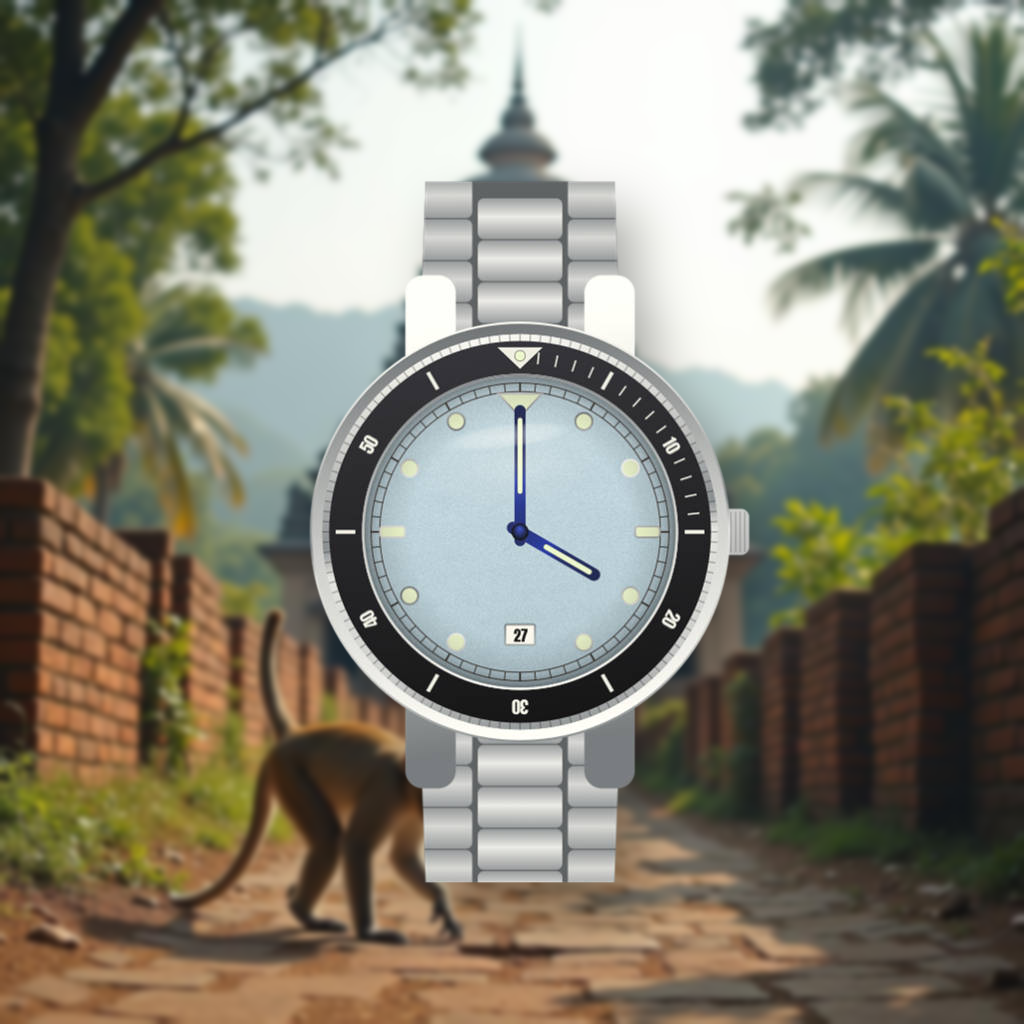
4:00
